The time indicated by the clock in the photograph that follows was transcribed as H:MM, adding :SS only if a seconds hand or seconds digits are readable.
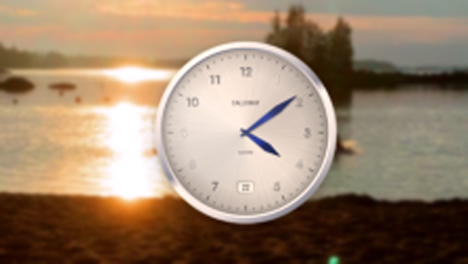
4:09
